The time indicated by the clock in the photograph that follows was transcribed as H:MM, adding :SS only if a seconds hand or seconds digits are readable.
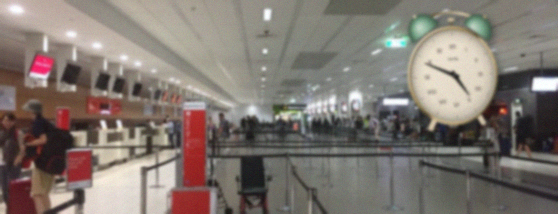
4:49
